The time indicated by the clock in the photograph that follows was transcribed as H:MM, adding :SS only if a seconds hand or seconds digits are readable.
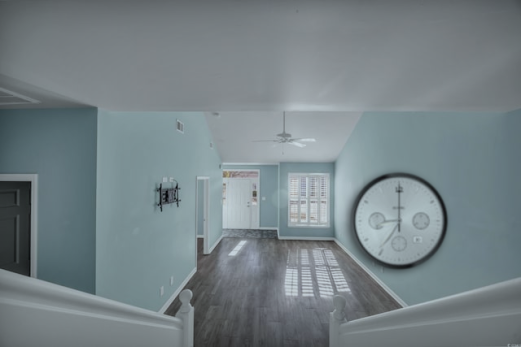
8:36
